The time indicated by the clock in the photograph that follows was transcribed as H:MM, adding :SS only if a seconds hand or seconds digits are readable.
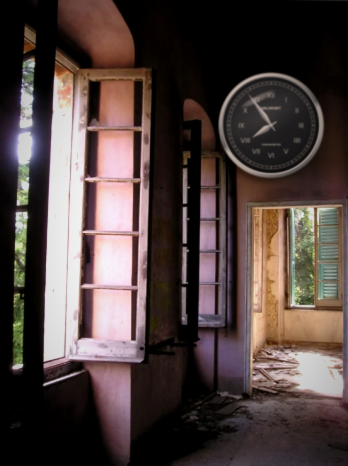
7:54
